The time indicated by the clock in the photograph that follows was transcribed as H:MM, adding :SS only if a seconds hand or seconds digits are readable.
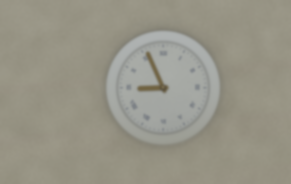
8:56
